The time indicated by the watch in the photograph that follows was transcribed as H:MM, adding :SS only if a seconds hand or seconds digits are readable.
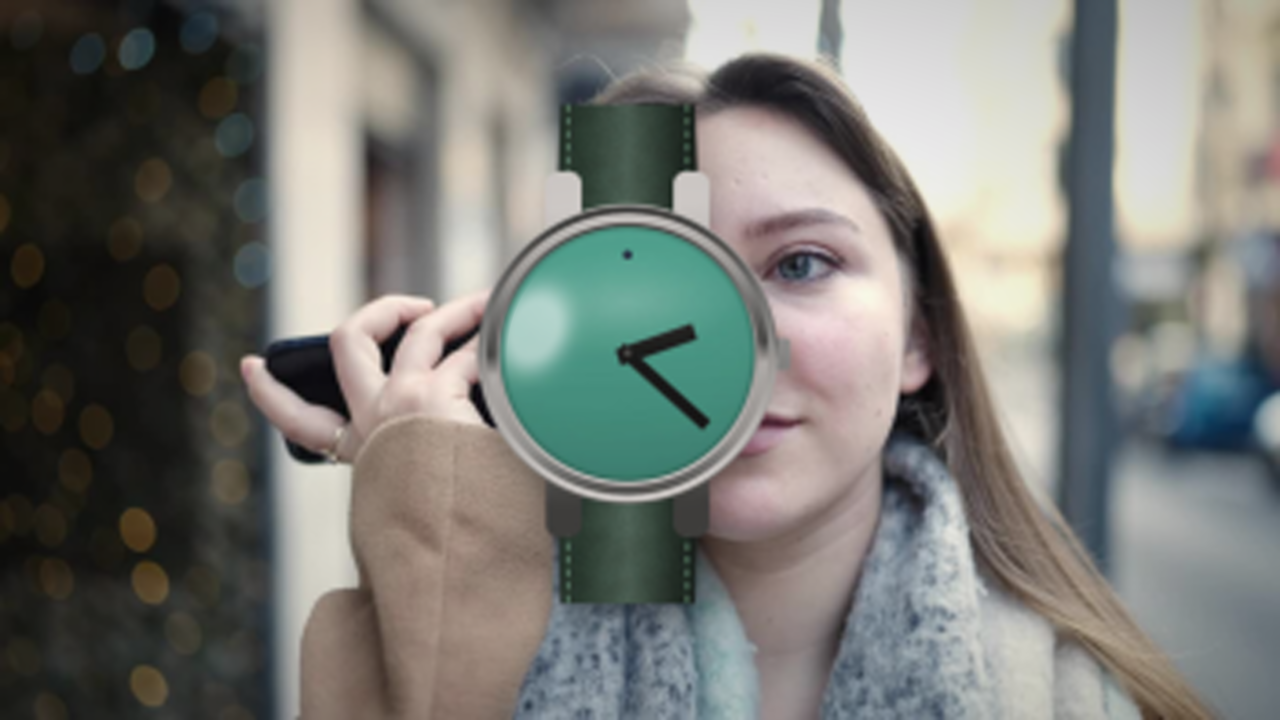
2:22
